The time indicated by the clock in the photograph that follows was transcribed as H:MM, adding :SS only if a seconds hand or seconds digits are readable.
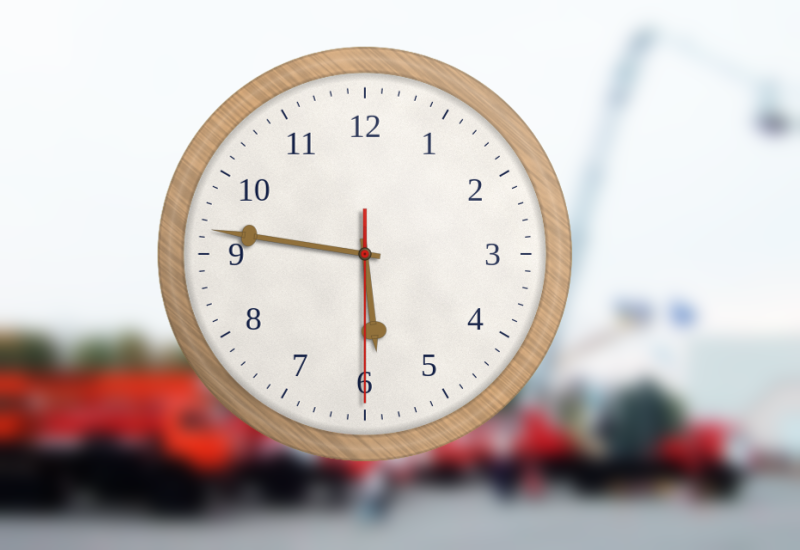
5:46:30
